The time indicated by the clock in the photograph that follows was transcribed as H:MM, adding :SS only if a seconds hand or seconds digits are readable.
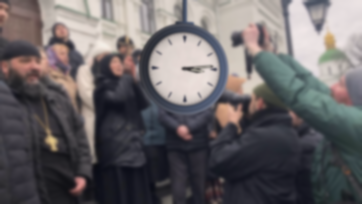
3:14
